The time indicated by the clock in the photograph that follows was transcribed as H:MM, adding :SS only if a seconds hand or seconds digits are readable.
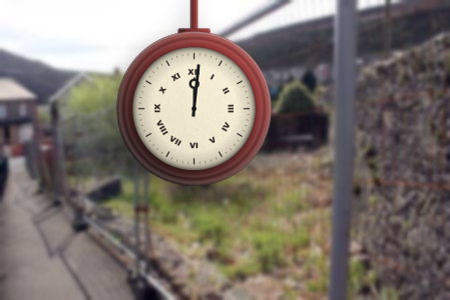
12:01
